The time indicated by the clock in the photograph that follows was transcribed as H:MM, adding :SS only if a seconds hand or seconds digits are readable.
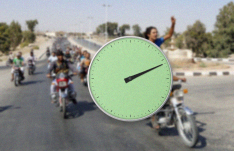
2:11
